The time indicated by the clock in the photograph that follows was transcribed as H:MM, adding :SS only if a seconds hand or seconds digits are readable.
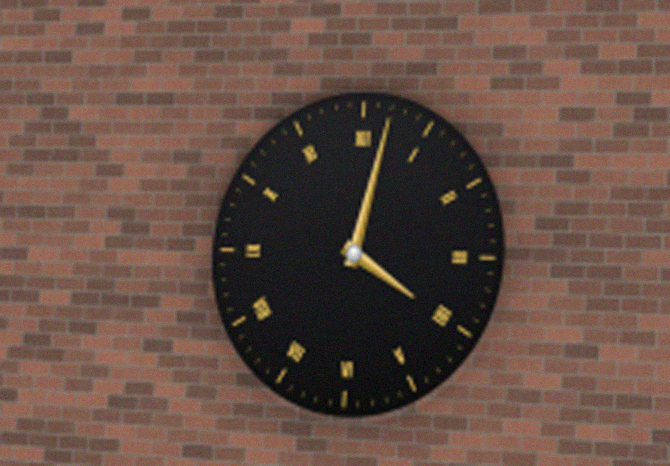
4:02
